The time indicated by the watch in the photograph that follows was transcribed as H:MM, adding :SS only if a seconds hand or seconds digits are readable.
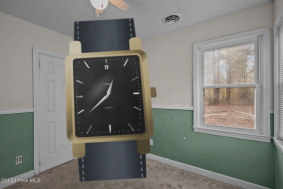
12:38
